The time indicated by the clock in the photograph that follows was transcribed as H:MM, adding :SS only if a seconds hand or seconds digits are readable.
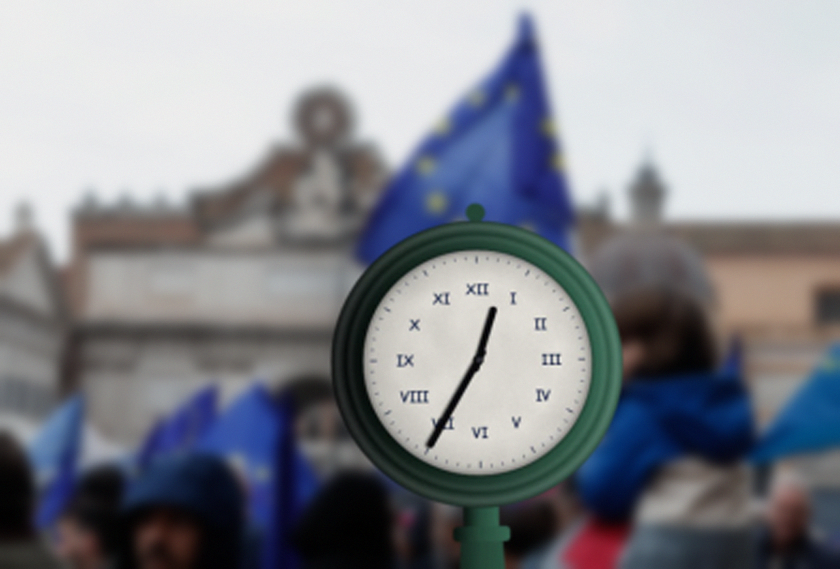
12:35
